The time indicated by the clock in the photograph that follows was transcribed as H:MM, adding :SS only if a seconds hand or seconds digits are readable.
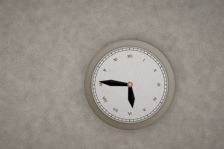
5:46
